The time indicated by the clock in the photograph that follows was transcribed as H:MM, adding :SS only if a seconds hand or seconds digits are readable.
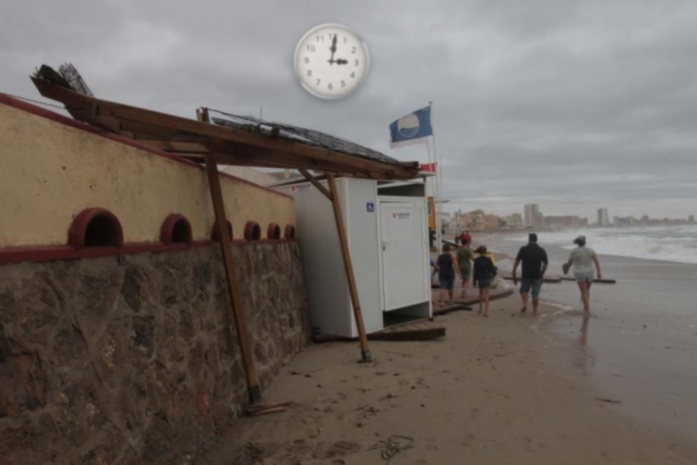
3:01
